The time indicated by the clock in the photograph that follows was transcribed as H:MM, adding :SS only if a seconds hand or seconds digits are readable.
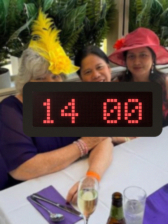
14:00
